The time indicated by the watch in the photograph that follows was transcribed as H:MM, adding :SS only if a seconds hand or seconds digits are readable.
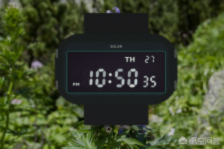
10:50:35
